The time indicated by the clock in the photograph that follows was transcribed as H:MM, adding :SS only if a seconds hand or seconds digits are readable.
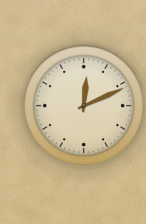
12:11
